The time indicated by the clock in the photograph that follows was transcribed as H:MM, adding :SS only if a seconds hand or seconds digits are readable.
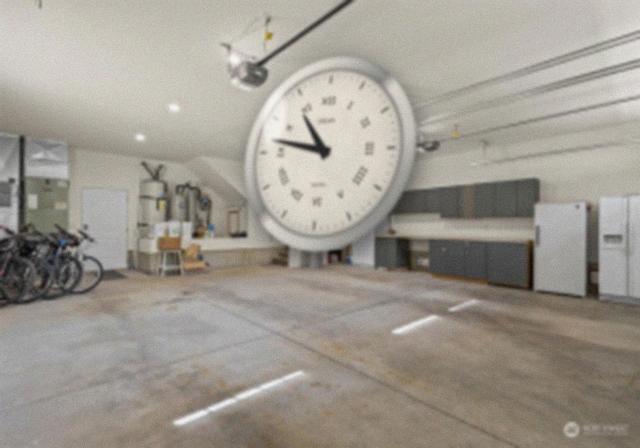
10:47
